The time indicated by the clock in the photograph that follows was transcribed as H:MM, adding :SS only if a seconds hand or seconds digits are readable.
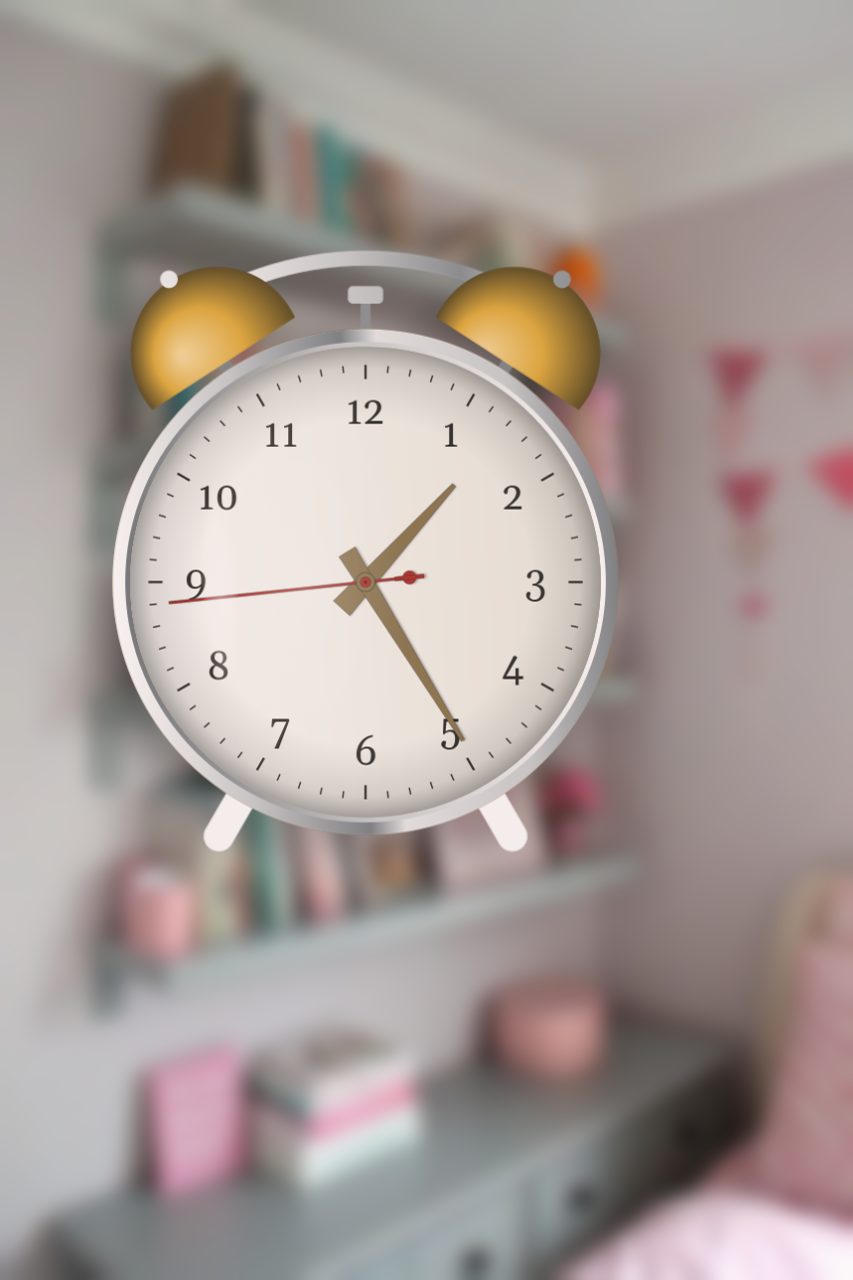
1:24:44
